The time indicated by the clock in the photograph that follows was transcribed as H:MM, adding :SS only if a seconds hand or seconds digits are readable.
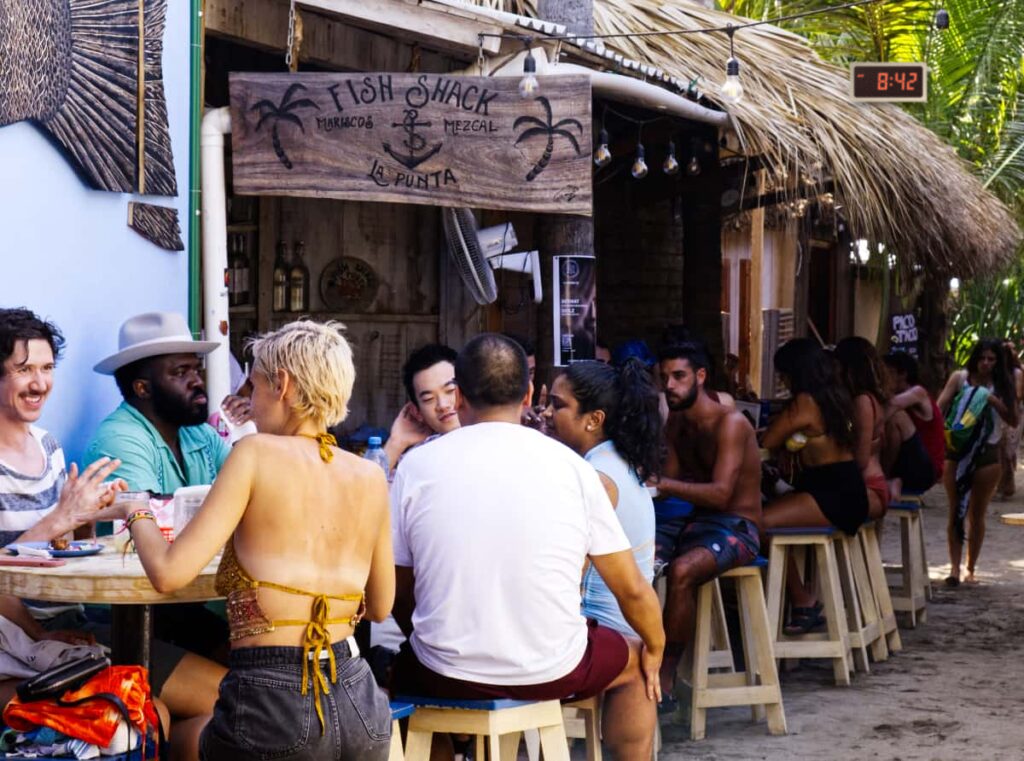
8:42
